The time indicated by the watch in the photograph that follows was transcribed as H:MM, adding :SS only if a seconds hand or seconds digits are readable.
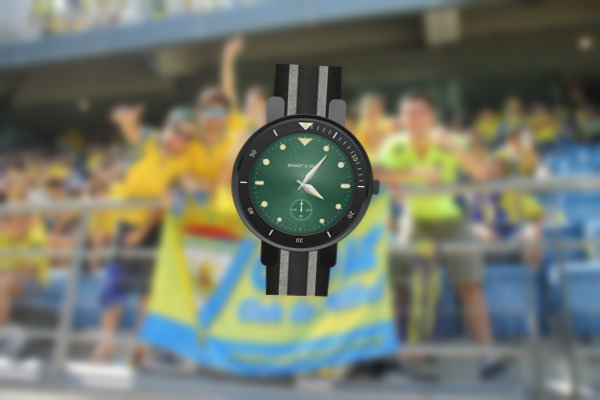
4:06
